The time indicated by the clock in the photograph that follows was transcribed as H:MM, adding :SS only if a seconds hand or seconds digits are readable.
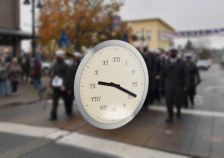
9:19
